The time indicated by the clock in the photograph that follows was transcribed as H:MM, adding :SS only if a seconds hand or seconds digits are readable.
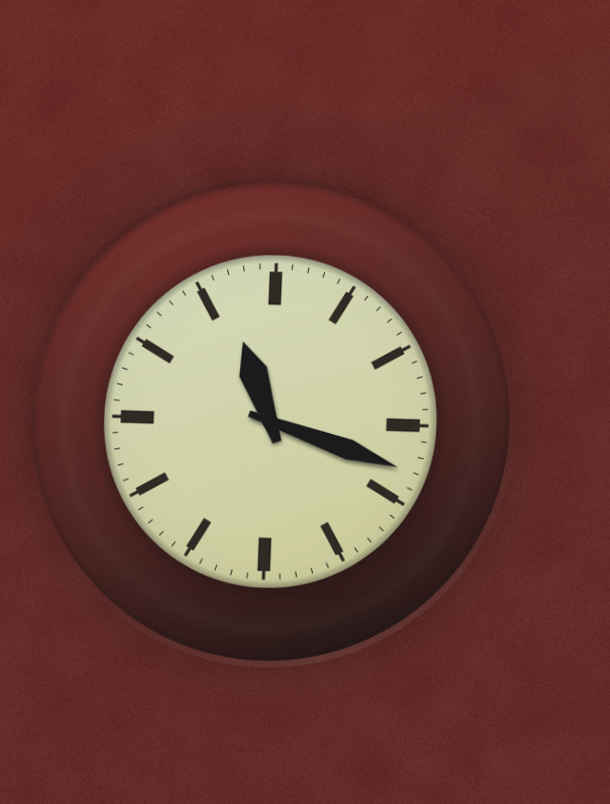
11:18
